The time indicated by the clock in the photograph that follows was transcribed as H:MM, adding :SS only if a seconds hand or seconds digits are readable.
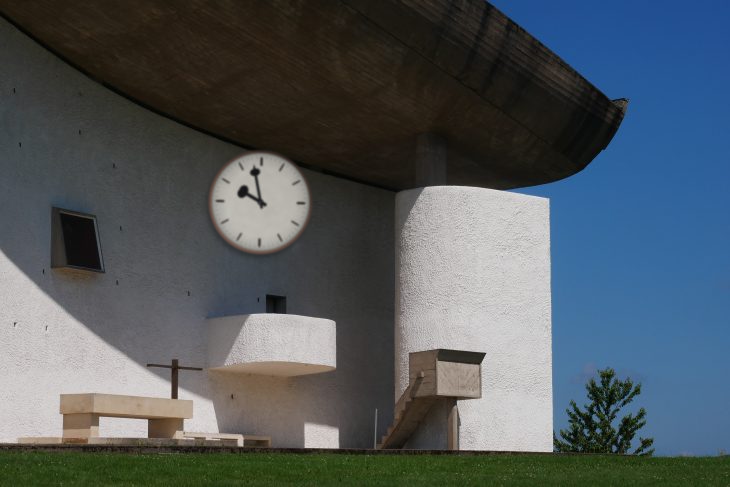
9:58
